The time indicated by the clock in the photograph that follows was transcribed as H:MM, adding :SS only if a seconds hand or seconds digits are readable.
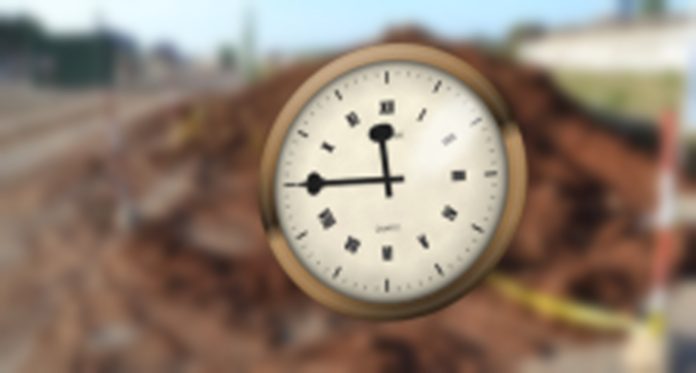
11:45
